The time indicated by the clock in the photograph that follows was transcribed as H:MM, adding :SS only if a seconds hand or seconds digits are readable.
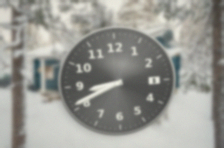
8:41
